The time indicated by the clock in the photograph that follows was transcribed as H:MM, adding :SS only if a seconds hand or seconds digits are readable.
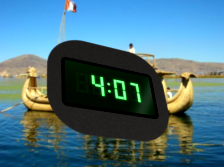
4:07
